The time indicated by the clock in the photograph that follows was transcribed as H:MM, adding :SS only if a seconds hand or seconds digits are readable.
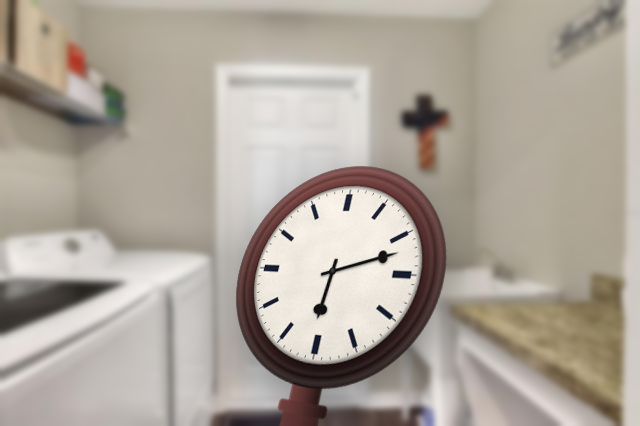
6:12
